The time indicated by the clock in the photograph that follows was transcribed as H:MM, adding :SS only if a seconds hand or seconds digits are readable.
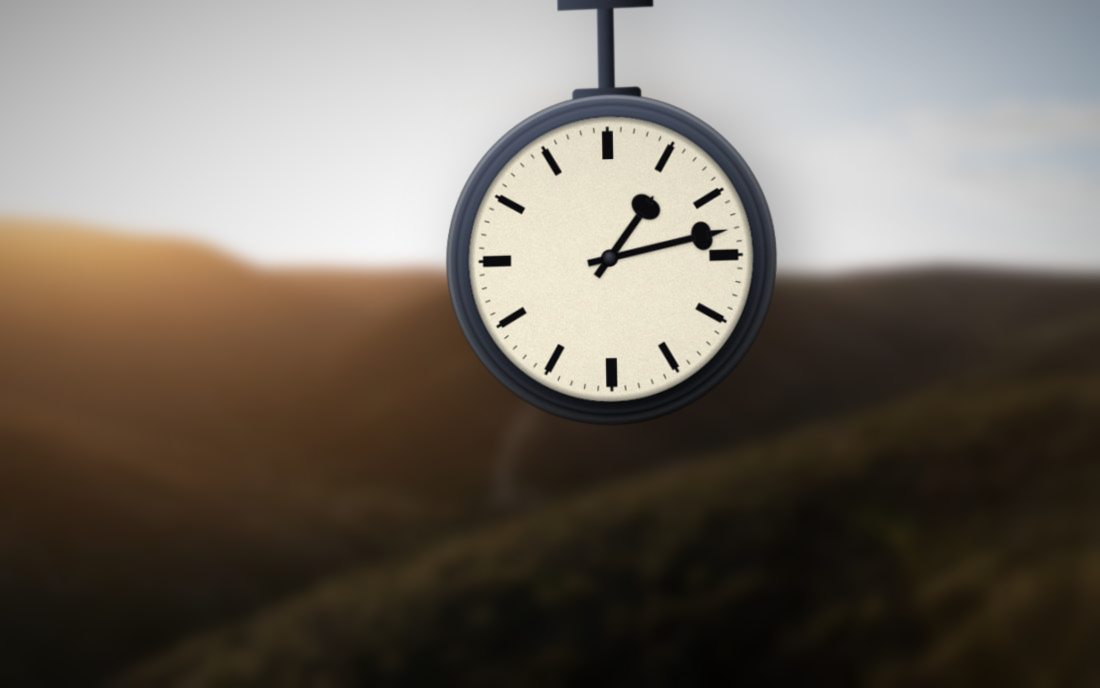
1:13
